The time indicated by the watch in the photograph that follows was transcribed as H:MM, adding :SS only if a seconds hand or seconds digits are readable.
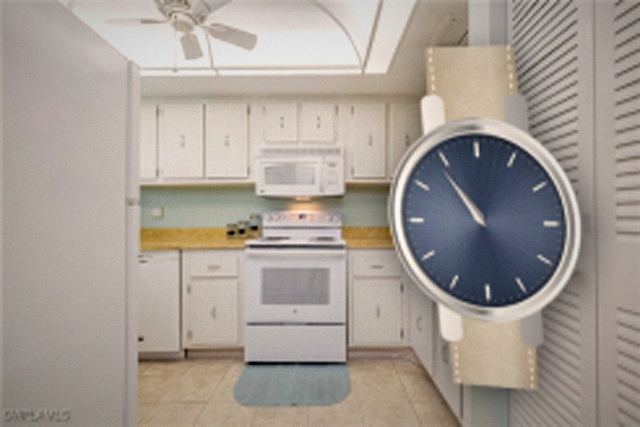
10:54
